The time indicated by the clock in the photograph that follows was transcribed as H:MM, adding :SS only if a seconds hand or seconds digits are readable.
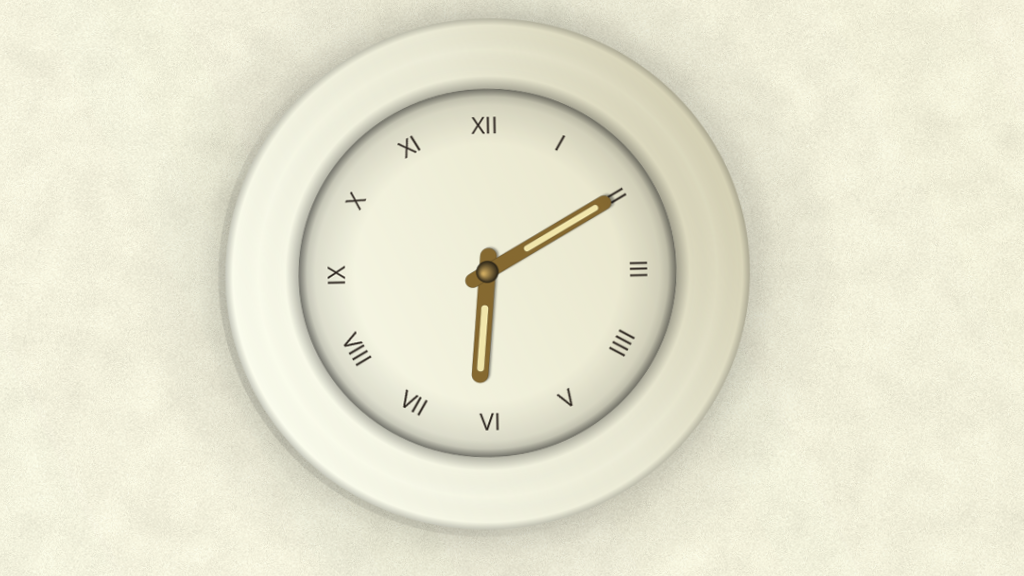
6:10
